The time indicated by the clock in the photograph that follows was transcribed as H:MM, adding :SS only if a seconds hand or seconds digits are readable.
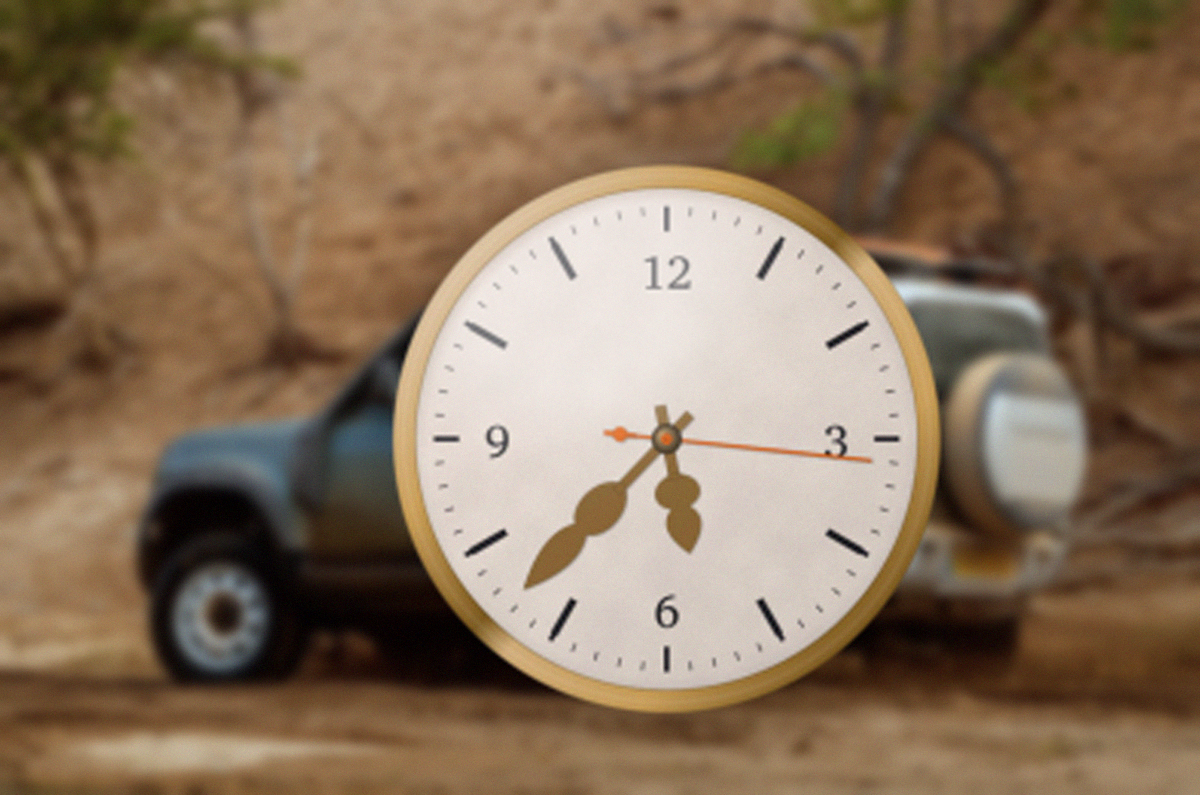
5:37:16
